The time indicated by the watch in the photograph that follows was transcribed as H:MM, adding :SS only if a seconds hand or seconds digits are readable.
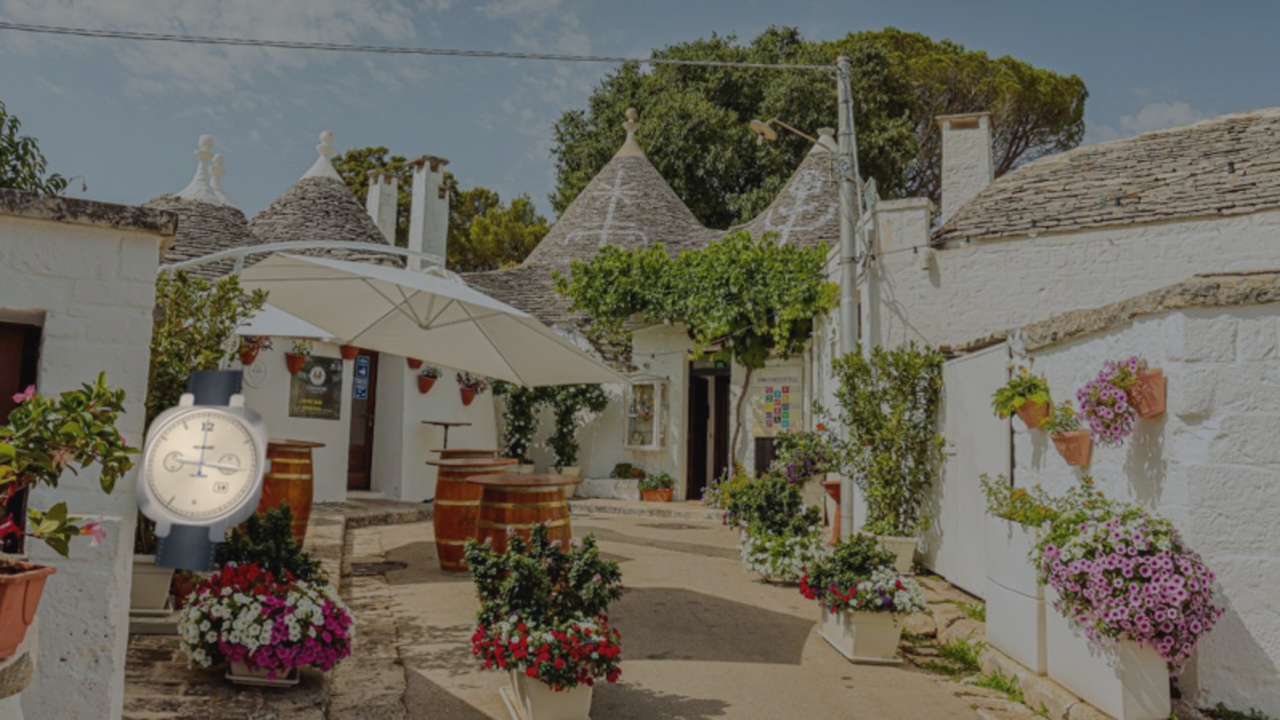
9:16
